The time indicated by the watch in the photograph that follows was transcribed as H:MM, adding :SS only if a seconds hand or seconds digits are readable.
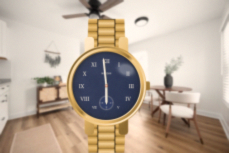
5:59
